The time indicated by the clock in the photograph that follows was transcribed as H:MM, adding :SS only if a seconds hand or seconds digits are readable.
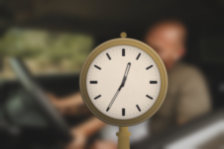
12:35
